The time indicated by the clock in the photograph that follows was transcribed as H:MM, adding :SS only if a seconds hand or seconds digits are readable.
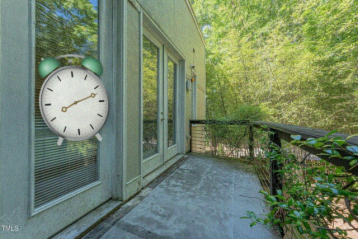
8:12
